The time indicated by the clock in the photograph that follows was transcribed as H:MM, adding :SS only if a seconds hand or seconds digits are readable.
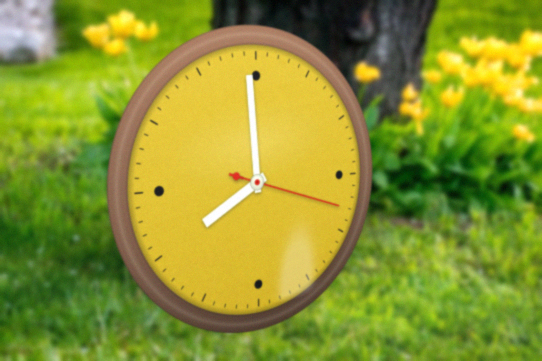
7:59:18
